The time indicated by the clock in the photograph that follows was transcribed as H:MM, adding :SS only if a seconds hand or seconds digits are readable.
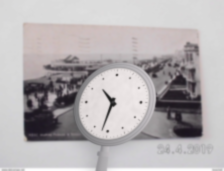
10:32
